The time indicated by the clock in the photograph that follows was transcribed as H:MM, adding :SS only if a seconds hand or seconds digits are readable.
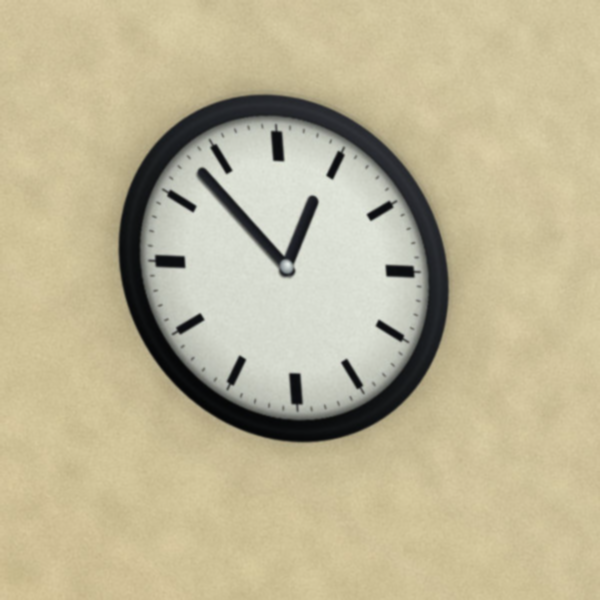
12:53
